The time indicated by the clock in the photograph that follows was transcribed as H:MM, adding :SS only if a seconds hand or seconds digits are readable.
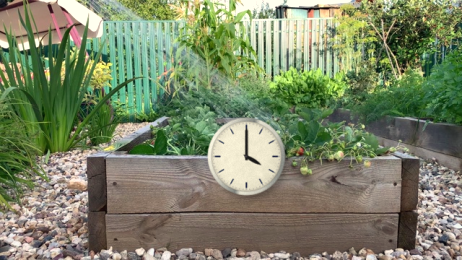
4:00
